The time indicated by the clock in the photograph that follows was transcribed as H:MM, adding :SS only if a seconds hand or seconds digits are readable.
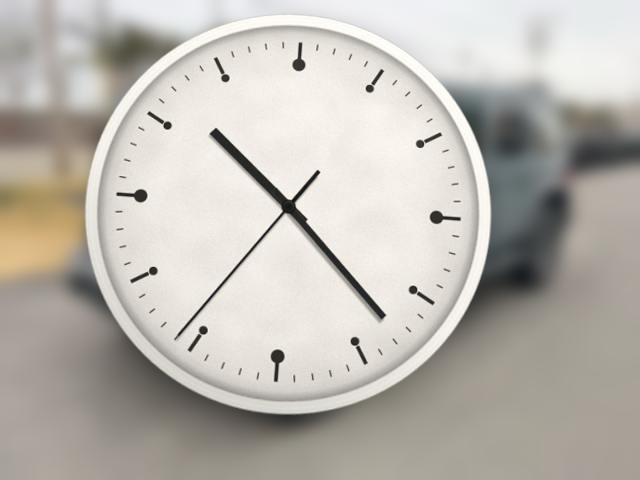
10:22:36
